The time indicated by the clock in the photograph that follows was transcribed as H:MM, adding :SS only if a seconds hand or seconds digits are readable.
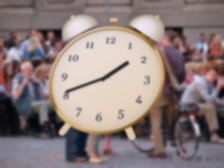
1:41
